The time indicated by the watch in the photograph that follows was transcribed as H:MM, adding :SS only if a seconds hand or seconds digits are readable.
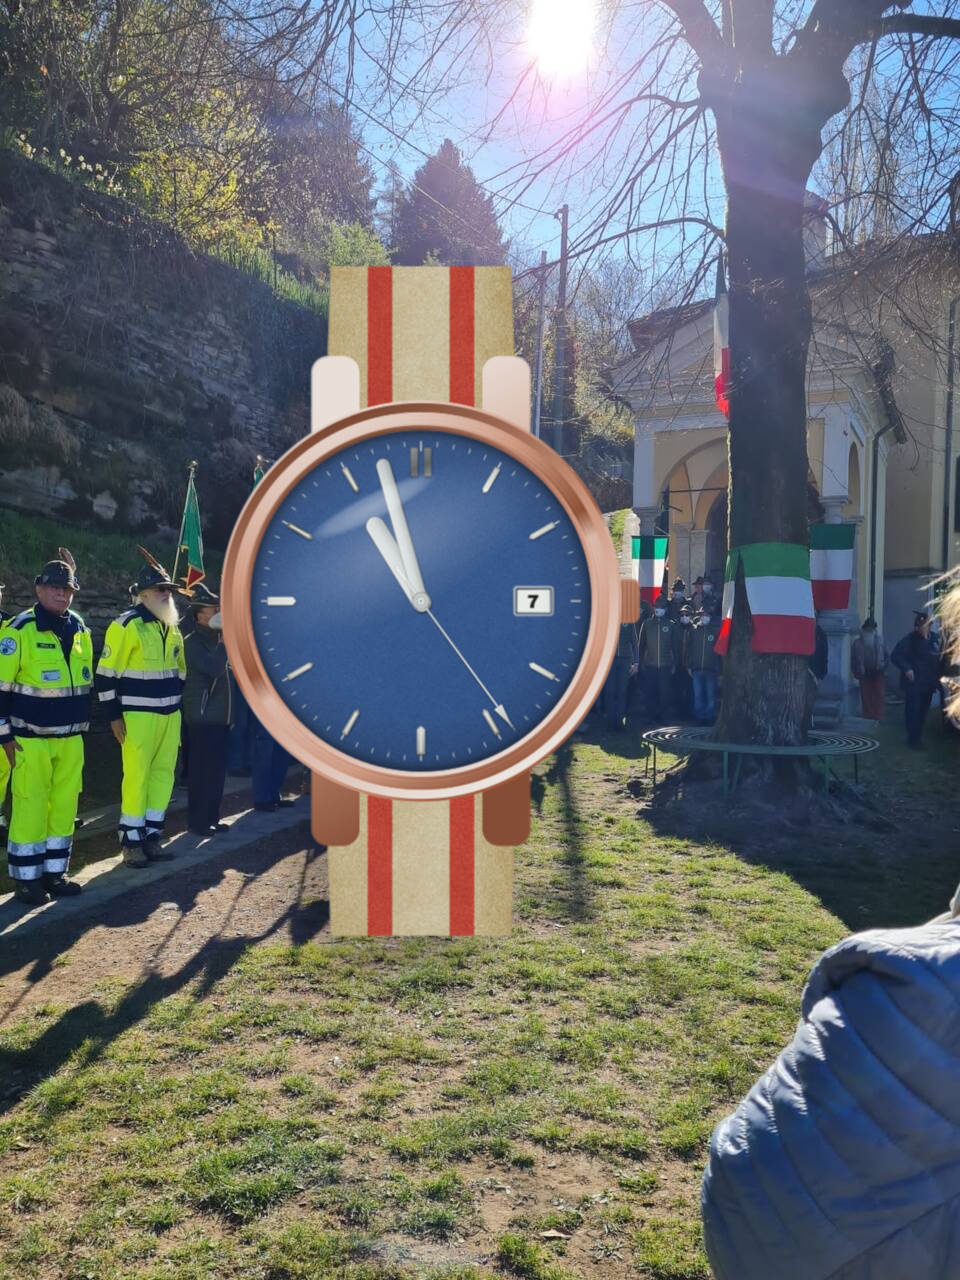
10:57:24
